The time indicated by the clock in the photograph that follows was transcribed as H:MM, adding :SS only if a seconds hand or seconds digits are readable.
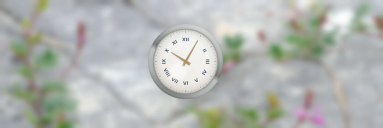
10:05
